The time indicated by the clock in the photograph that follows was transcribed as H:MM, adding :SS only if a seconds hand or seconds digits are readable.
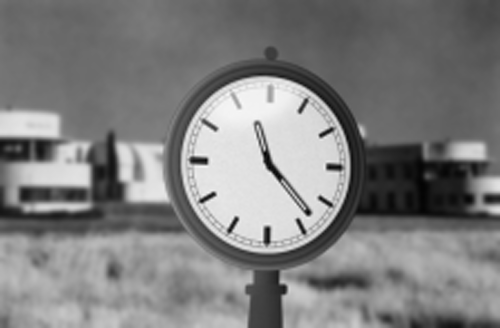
11:23
